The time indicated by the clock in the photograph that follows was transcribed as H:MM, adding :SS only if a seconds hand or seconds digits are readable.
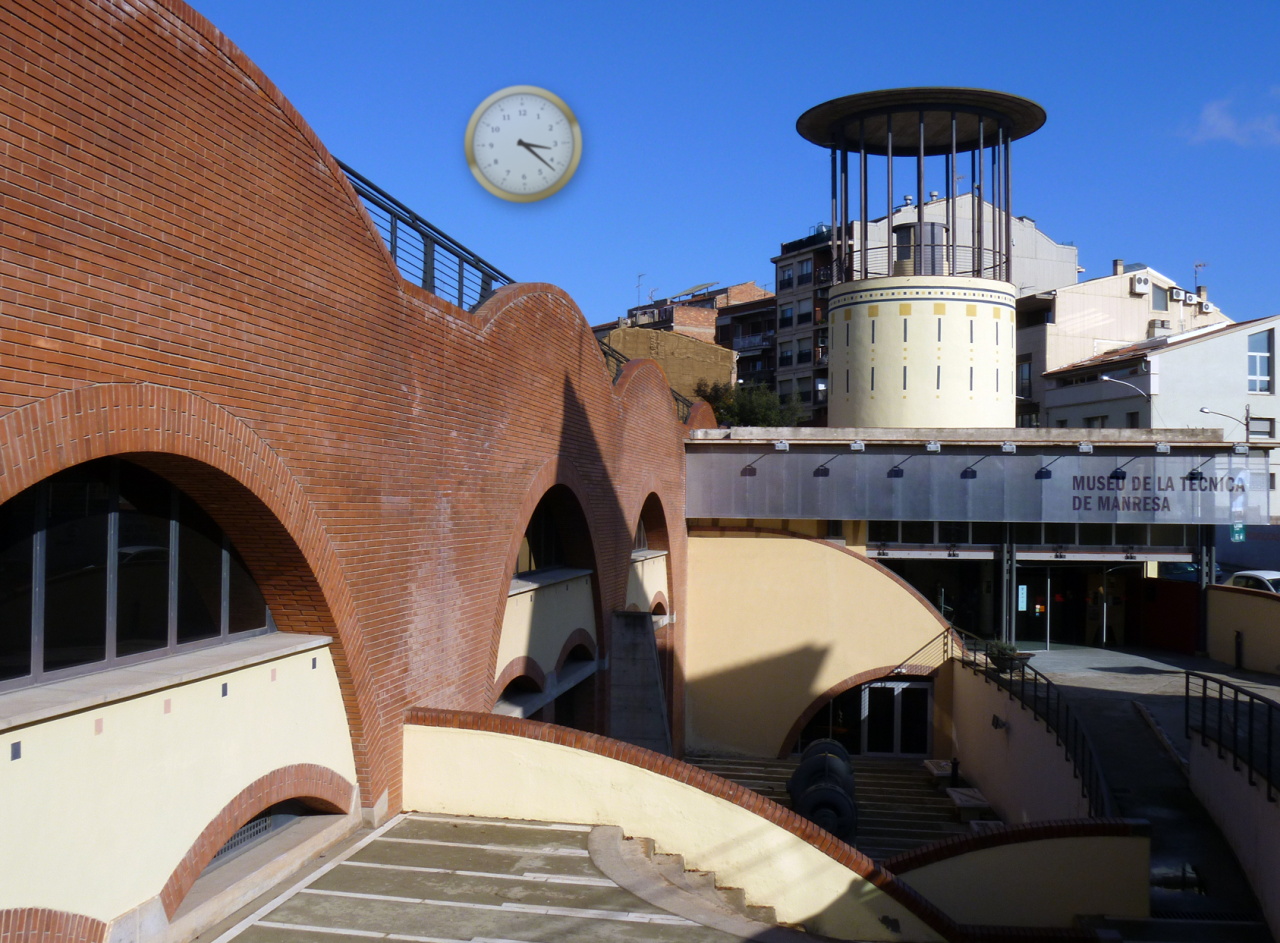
3:22
